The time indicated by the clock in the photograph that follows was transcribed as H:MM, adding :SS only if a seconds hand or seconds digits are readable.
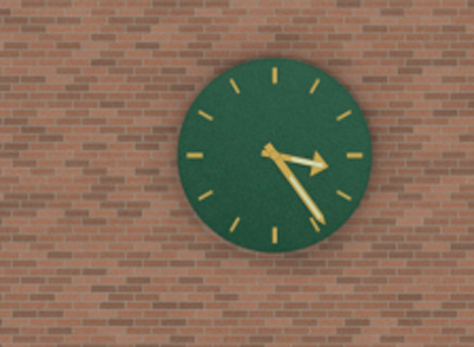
3:24
